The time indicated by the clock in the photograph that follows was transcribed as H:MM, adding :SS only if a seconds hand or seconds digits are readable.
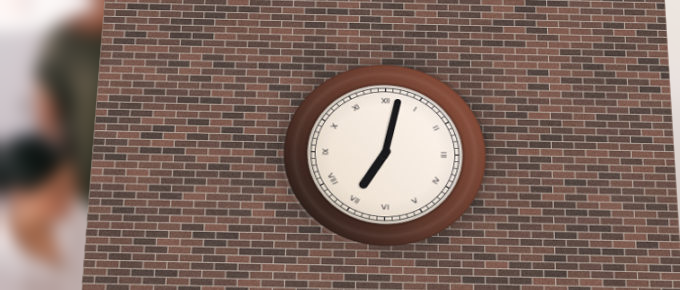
7:02
